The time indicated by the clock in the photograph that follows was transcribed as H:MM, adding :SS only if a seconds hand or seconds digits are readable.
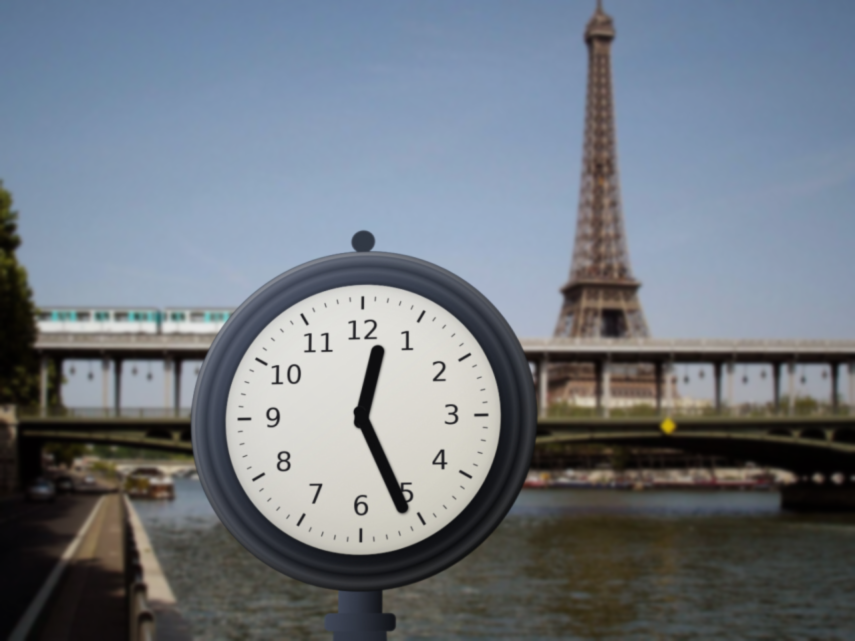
12:26
